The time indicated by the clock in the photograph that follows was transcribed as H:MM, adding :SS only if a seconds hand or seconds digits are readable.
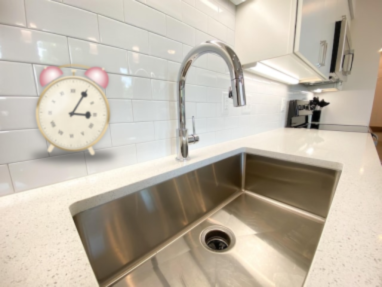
3:05
